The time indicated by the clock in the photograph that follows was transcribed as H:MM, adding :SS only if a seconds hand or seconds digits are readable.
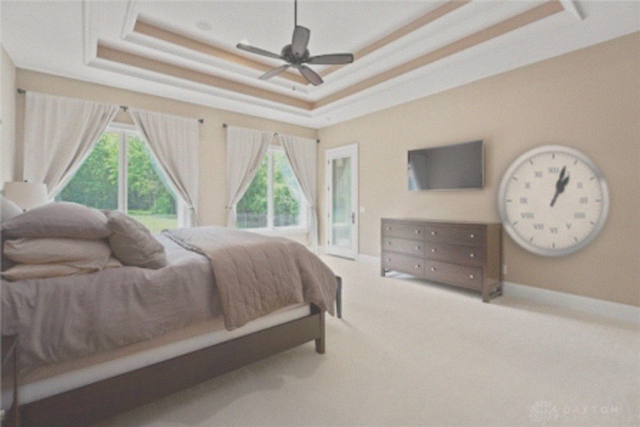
1:03
